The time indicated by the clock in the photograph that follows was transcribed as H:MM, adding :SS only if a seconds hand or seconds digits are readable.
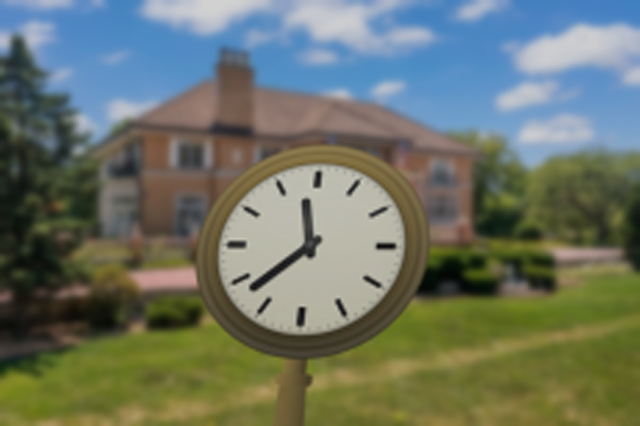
11:38
